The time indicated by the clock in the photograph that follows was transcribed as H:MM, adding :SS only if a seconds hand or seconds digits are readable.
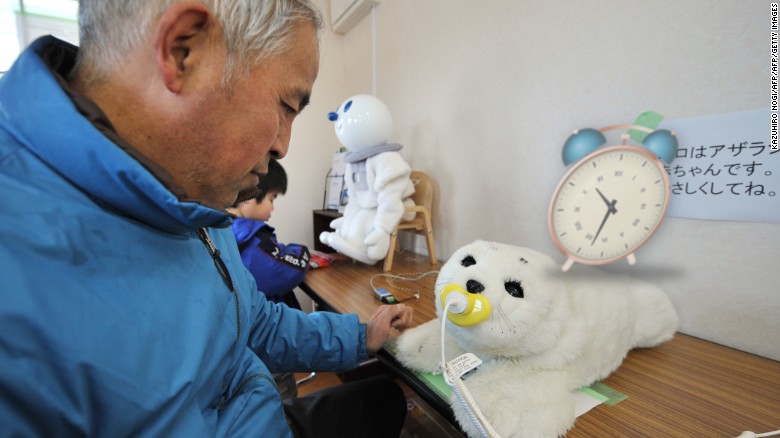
10:33
